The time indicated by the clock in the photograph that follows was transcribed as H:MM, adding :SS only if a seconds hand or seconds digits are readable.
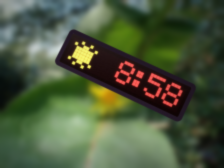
8:58
